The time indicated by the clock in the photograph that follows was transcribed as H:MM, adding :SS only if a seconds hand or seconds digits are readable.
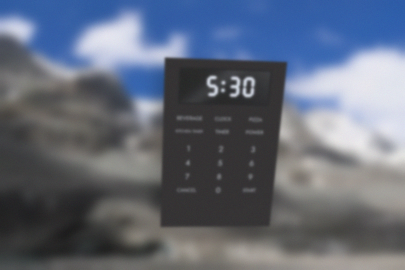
5:30
